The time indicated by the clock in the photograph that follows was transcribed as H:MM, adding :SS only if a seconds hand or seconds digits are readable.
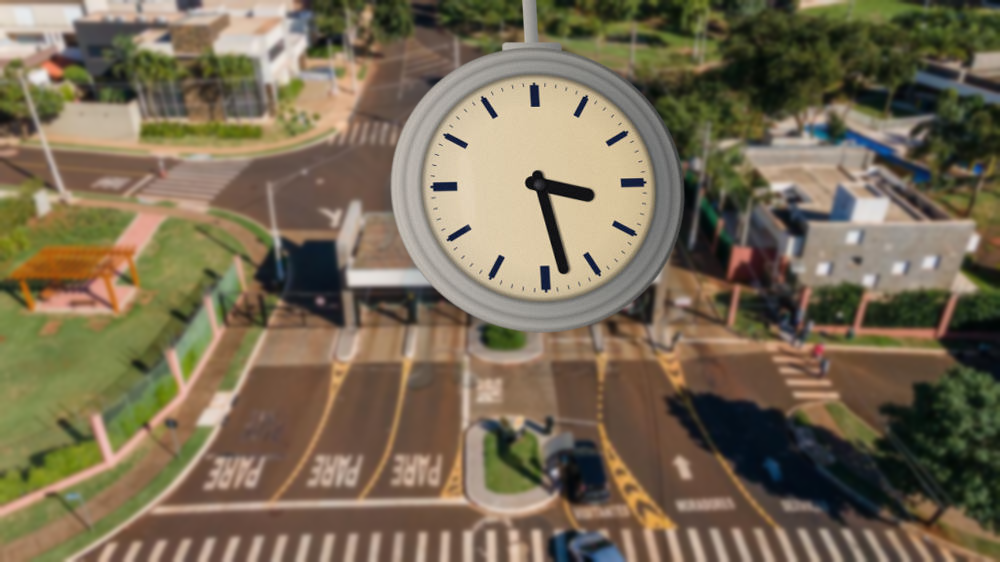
3:28
